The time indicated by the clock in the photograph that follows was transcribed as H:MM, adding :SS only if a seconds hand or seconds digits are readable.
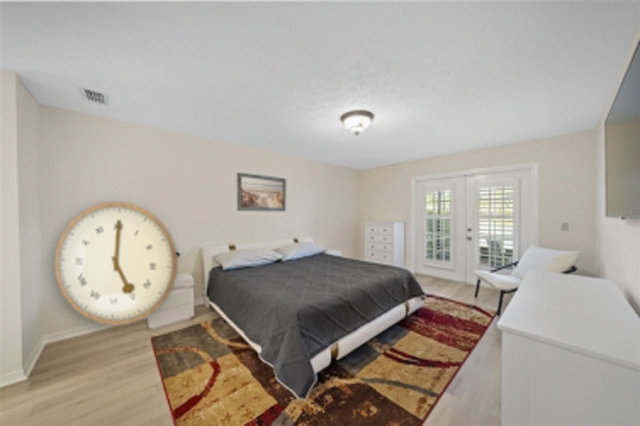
5:00
